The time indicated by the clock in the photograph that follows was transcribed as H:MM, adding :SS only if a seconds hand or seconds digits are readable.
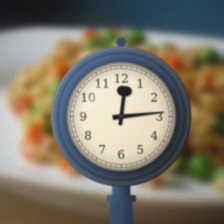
12:14
